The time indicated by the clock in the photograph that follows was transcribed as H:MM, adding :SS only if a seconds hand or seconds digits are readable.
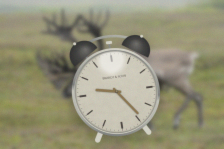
9:24
